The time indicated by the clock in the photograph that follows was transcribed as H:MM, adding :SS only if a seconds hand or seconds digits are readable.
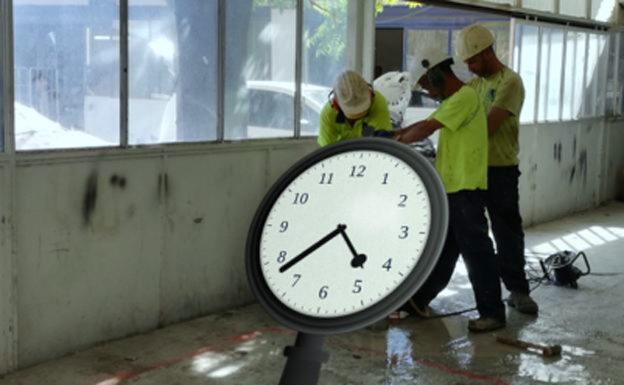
4:38
